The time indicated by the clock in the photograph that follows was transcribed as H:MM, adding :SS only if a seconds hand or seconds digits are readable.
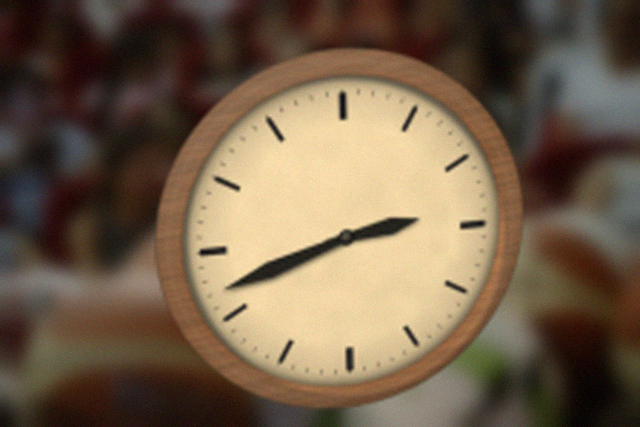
2:42
